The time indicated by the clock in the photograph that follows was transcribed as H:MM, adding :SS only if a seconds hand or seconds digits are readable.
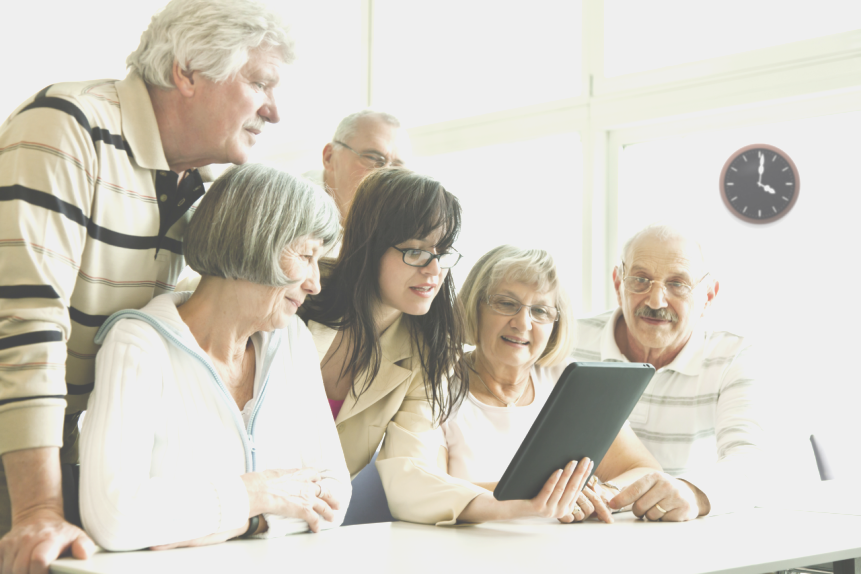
4:01
